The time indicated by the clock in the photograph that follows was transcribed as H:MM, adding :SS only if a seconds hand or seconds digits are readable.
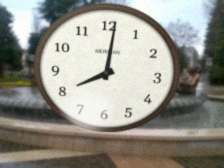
8:01
